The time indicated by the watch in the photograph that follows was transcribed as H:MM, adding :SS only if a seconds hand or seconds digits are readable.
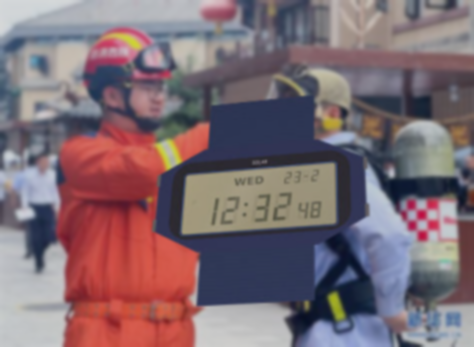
12:32:48
